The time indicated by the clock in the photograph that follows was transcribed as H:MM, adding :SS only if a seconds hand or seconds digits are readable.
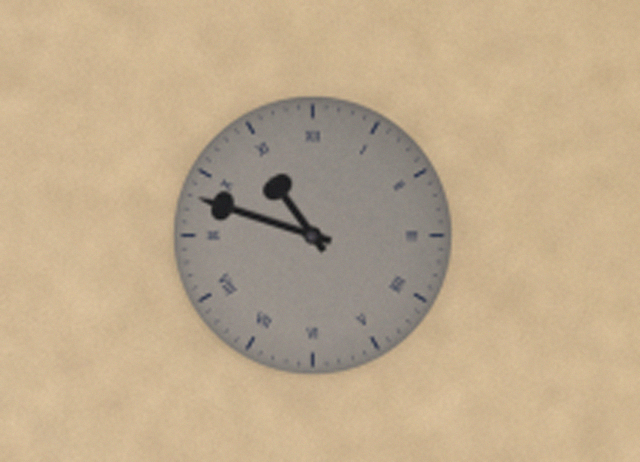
10:48
